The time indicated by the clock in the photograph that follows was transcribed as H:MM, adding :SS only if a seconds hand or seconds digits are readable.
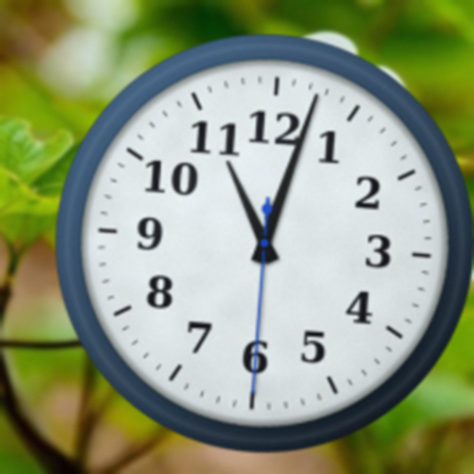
11:02:30
